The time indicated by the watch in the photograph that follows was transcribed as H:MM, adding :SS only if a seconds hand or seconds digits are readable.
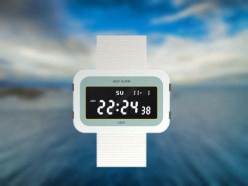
22:24:38
